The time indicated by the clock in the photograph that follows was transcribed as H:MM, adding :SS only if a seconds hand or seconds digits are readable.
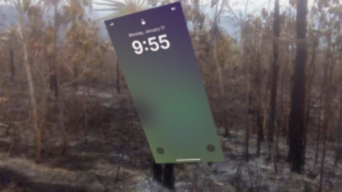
9:55
